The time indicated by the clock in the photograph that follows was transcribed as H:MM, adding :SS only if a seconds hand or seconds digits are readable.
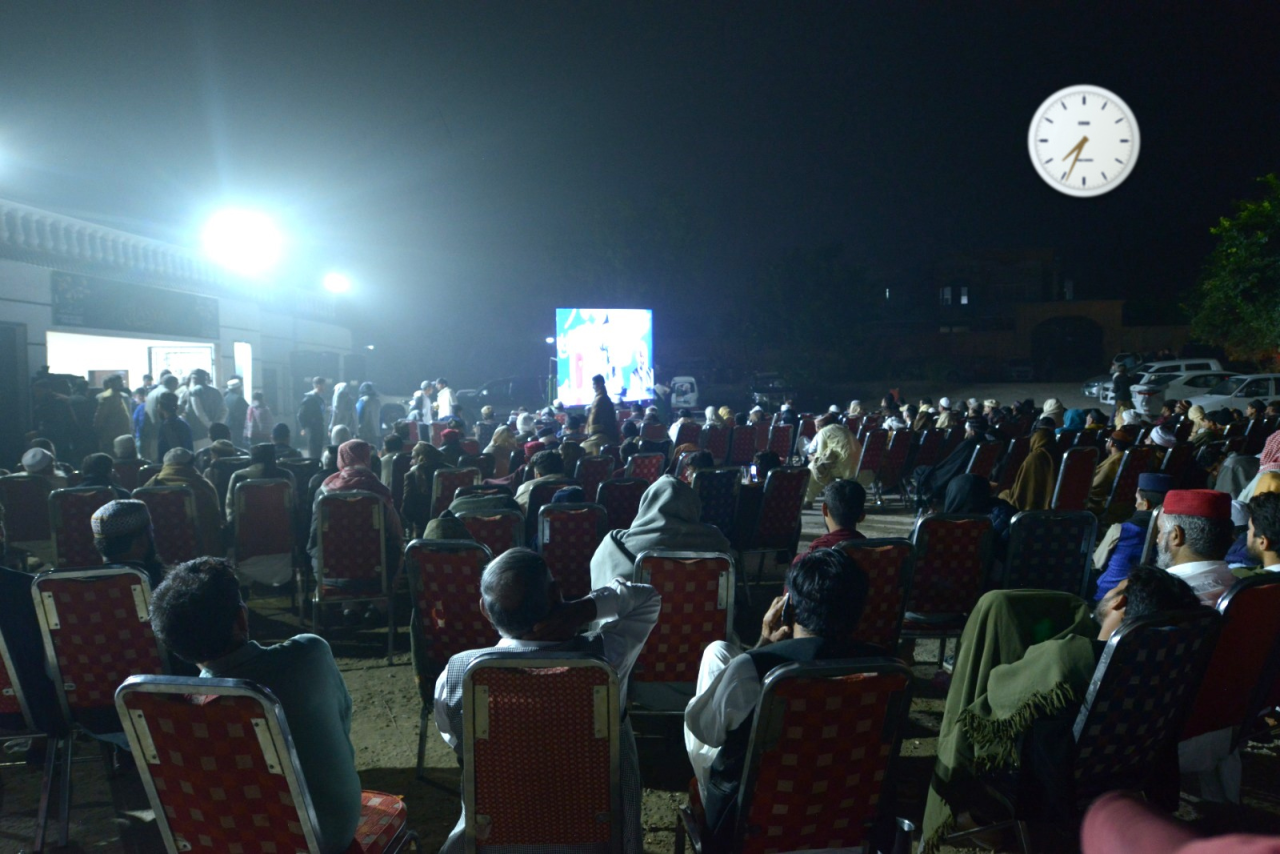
7:34
